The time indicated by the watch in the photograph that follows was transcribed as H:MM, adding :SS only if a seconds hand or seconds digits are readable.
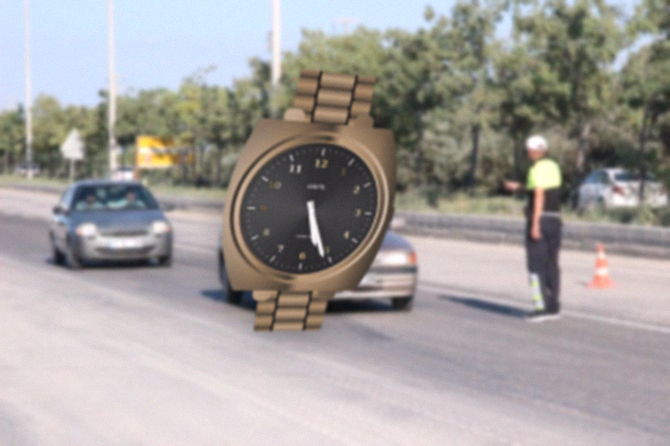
5:26
